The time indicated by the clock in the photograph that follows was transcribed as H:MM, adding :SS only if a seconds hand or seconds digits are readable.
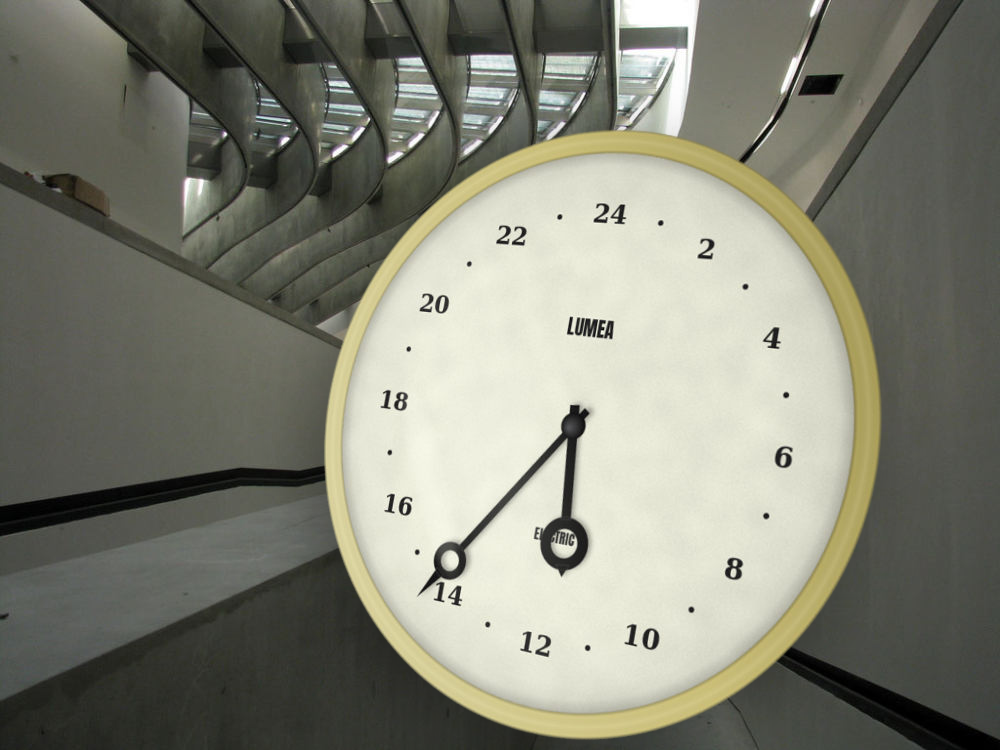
11:36
